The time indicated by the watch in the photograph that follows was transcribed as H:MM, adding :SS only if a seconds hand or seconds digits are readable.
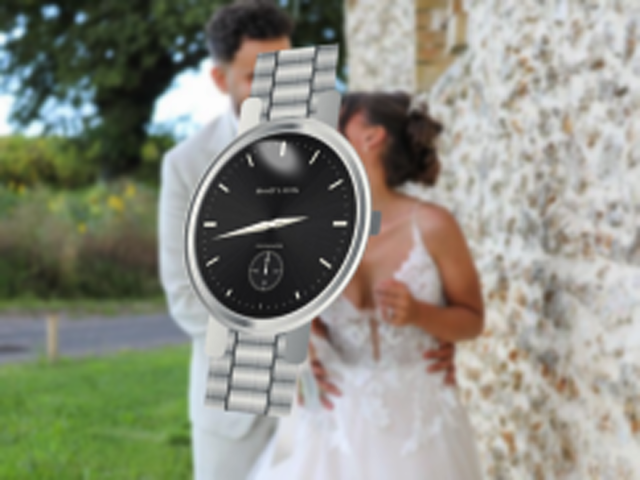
2:43
